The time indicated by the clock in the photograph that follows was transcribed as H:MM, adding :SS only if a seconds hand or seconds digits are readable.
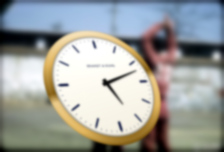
5:12
